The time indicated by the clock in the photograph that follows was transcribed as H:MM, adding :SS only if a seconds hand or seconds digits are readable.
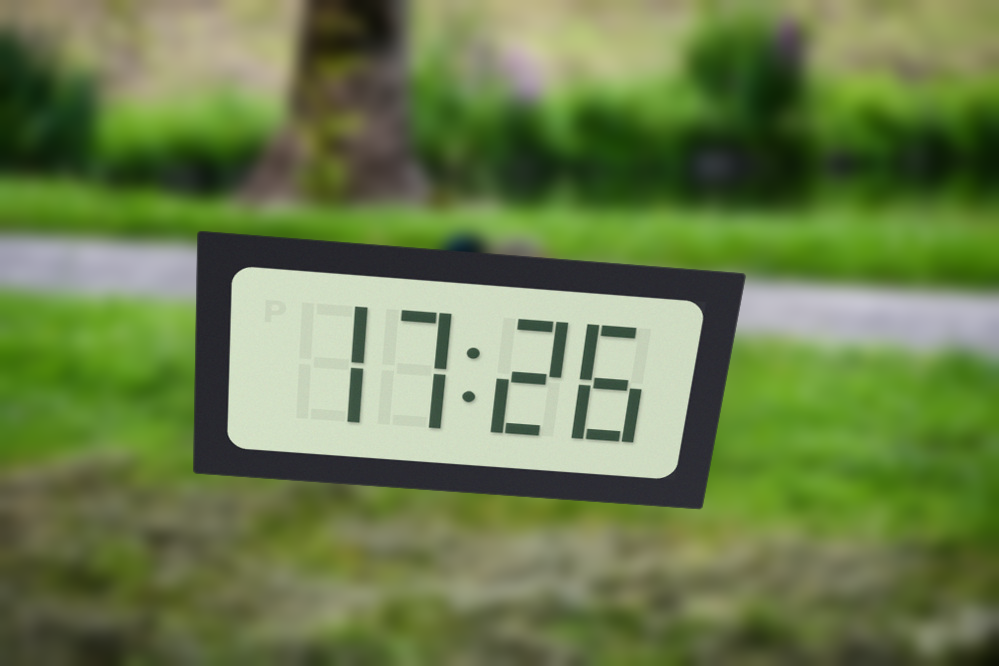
17:26
